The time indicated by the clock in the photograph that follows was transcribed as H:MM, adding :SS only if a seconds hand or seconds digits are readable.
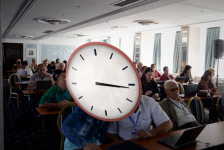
3:16
